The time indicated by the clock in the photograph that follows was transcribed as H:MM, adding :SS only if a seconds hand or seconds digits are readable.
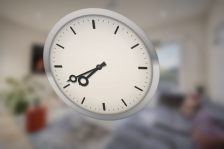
7:41
